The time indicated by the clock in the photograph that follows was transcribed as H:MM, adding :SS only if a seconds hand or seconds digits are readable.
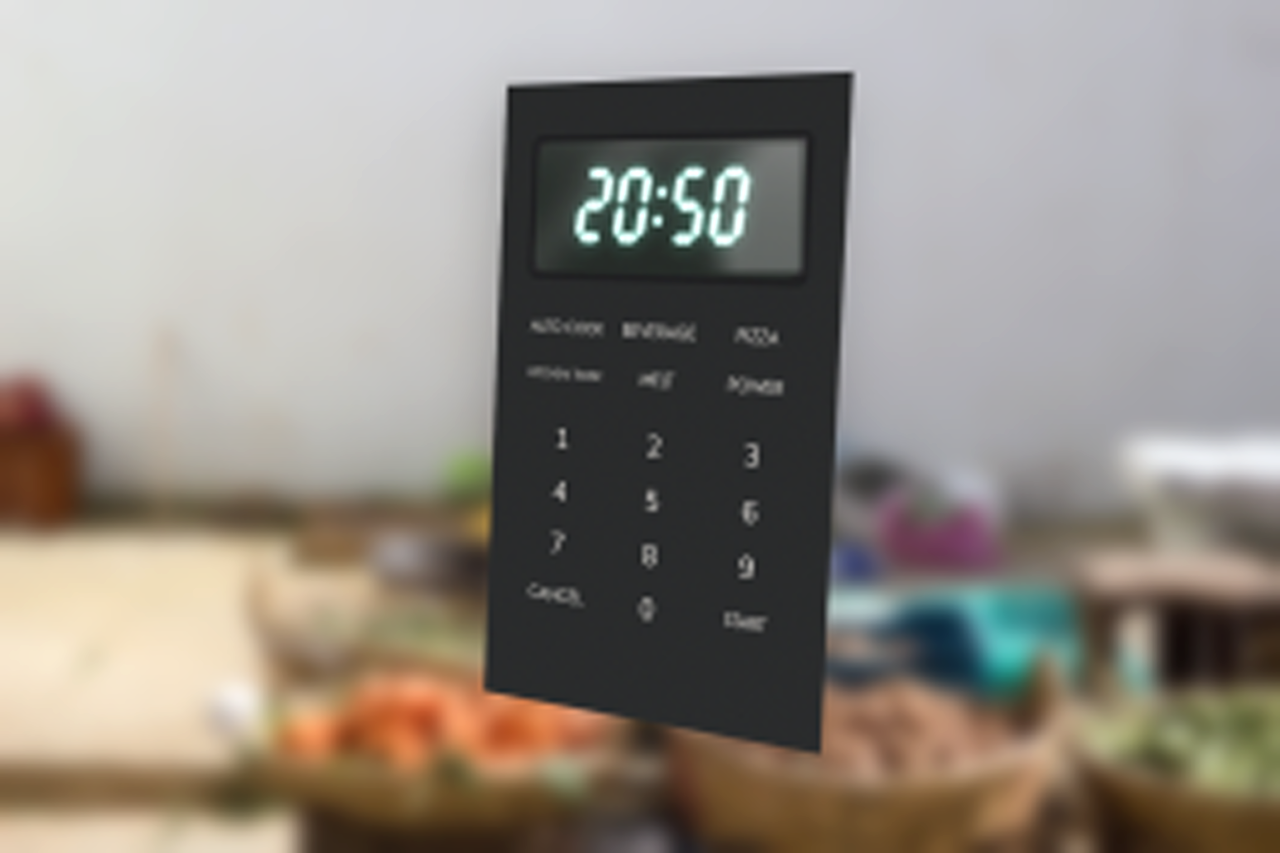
20:50
